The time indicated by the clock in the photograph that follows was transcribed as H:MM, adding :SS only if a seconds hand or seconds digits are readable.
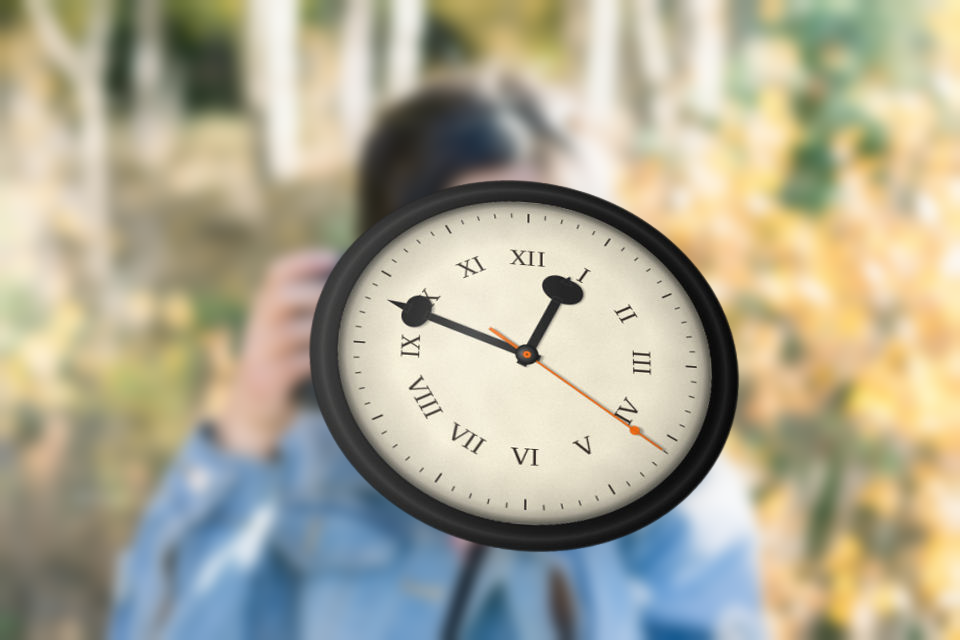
12:48:21
